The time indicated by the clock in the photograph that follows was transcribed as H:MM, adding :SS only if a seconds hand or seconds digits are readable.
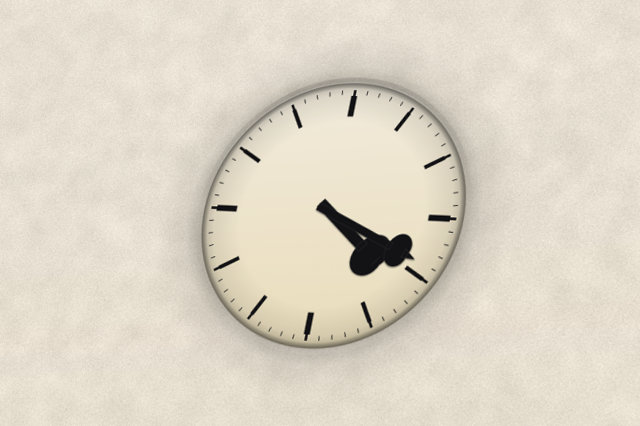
4:19
